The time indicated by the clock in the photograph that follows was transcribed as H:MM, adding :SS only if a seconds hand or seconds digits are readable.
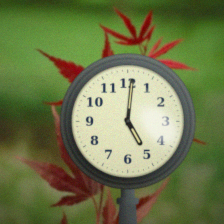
5:01
